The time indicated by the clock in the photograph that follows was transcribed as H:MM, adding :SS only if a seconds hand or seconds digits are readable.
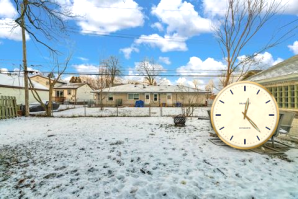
12:23
